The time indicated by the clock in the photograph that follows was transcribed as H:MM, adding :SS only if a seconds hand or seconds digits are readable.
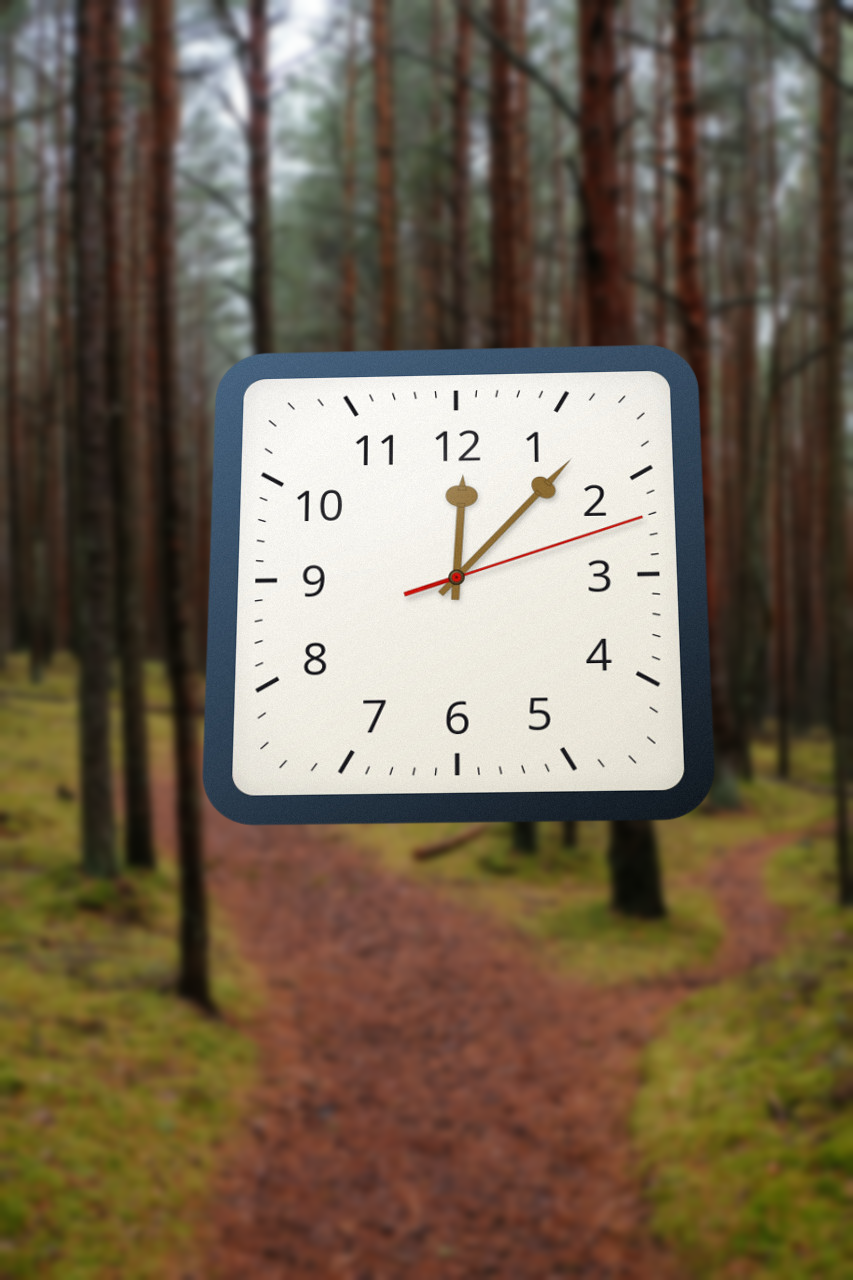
12:07:12
